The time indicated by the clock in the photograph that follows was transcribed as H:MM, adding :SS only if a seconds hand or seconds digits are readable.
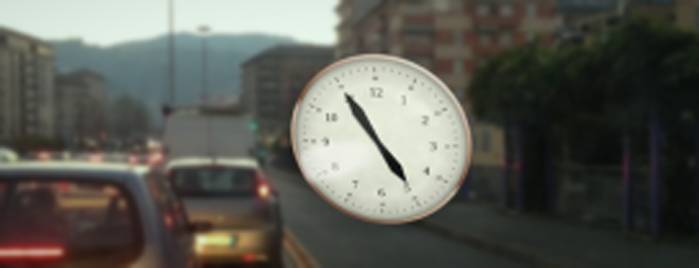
4:55
